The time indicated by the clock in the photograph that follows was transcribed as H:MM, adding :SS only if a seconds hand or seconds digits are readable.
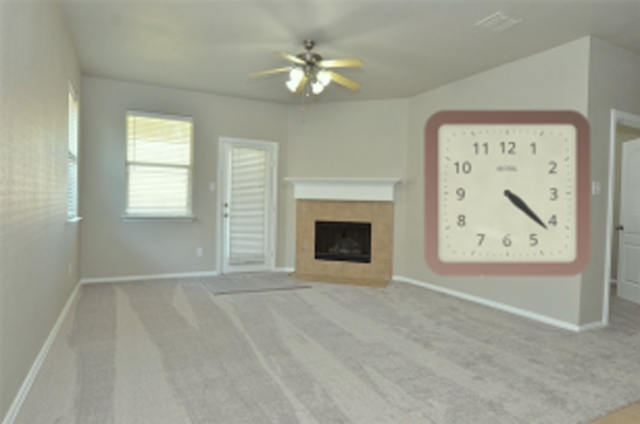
4:22
